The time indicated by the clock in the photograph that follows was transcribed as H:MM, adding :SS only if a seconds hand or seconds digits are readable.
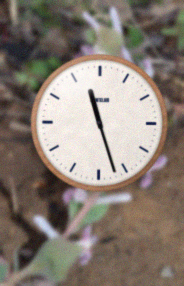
11:27
